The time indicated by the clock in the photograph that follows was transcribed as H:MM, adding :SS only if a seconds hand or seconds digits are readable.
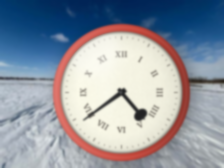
4:39
